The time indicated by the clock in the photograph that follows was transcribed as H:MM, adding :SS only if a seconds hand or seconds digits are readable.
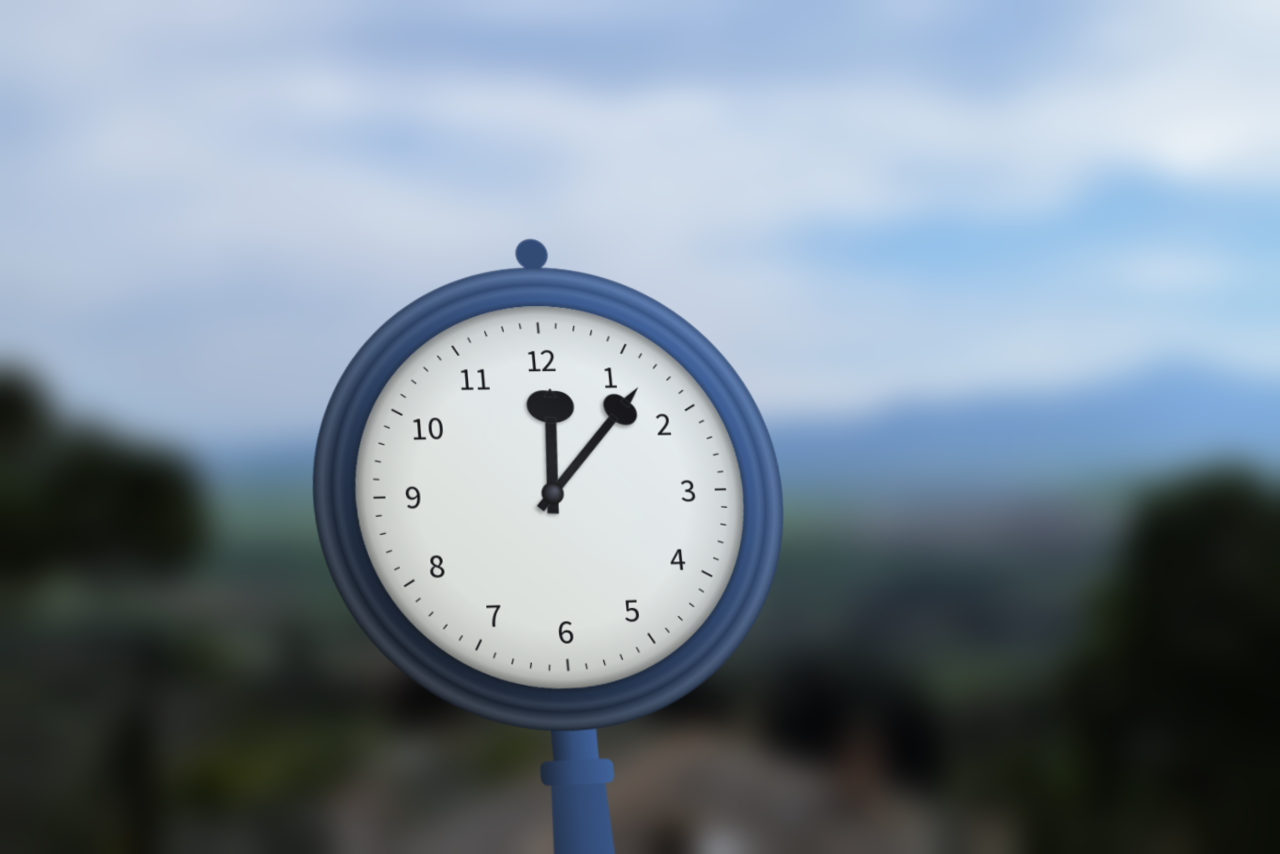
12:07
